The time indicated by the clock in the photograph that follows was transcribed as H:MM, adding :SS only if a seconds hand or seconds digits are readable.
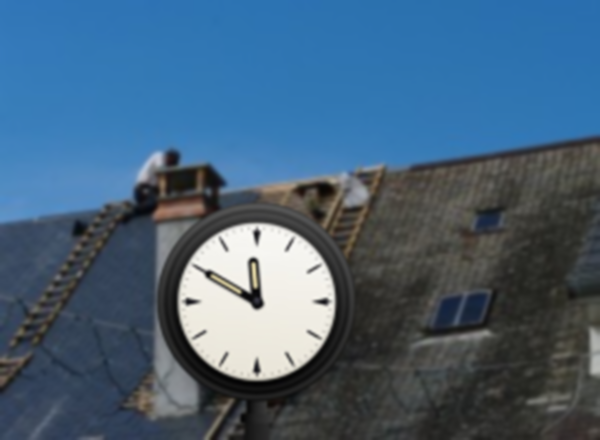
11:50
